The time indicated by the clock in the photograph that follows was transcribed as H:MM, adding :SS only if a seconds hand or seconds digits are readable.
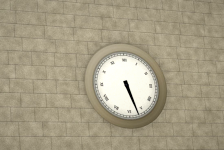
5:27
